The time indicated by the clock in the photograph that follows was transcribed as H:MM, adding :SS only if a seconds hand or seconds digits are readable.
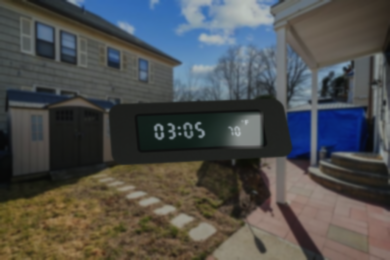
3:05
